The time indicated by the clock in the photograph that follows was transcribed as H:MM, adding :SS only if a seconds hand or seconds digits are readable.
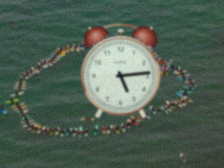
5:14
